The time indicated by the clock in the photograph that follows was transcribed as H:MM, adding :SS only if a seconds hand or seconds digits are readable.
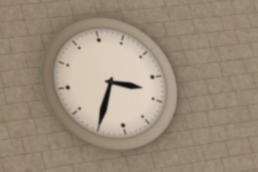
3:35
